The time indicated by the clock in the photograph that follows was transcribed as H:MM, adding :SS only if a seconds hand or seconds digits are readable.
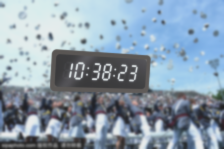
10:38:23
